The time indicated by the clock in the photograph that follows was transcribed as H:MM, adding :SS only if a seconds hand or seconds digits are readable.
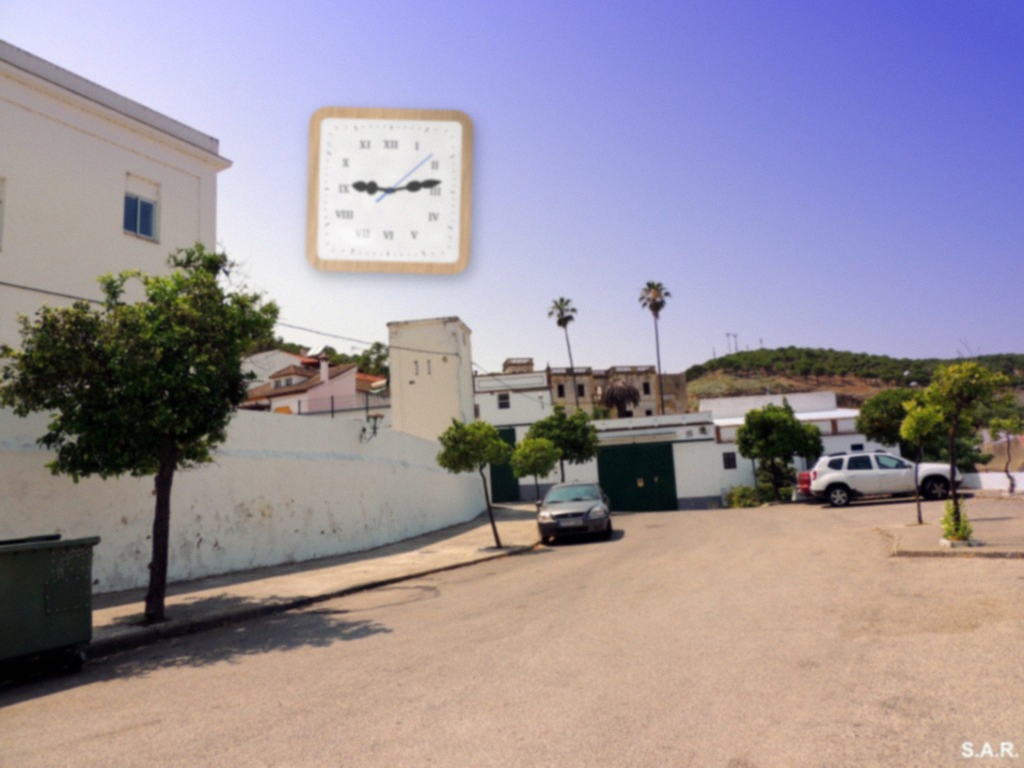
9:13:08
